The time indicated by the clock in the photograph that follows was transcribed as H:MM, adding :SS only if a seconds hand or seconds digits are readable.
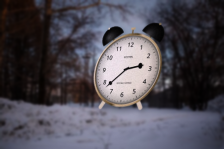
2:38
